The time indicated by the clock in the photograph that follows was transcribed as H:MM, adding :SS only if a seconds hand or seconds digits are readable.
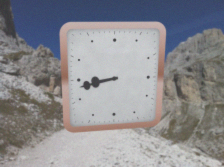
8:43
